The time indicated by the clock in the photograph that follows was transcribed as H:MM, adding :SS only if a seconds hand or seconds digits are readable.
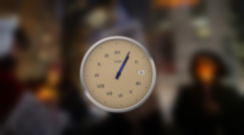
1:05
